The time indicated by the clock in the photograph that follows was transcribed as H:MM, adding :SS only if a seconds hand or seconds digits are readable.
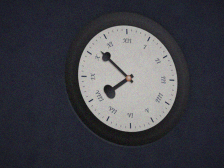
7:52
